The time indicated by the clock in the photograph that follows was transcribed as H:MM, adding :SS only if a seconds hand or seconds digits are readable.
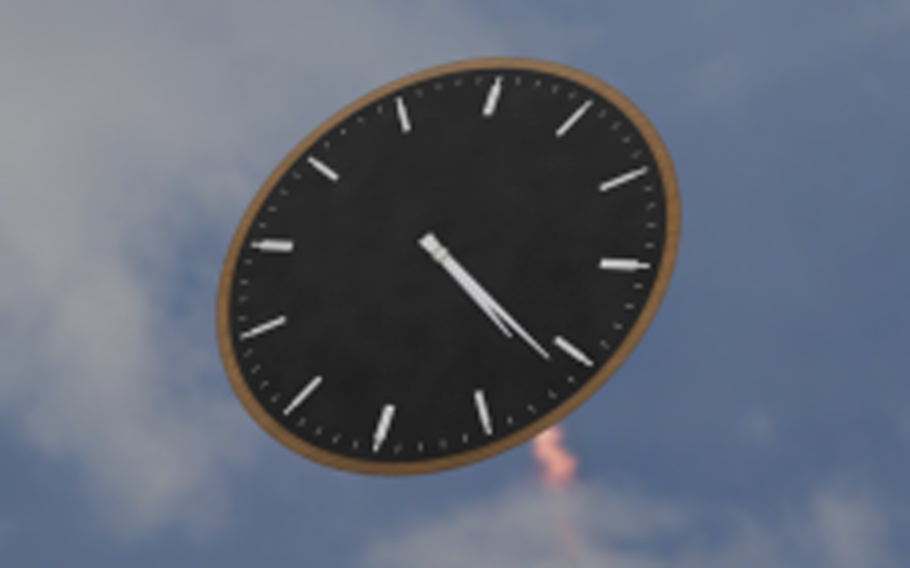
4:21
